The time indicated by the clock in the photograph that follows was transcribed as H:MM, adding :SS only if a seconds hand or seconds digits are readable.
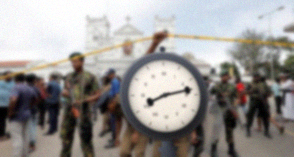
8:13
